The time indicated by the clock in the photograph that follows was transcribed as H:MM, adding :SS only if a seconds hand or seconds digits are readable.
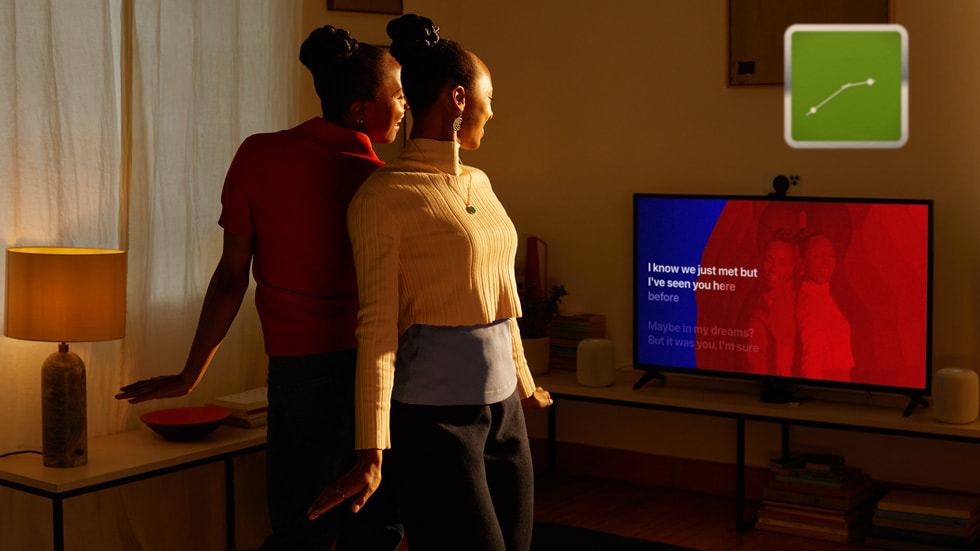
2:39
